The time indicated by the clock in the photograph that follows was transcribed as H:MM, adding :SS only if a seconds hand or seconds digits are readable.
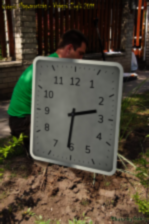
2:31
